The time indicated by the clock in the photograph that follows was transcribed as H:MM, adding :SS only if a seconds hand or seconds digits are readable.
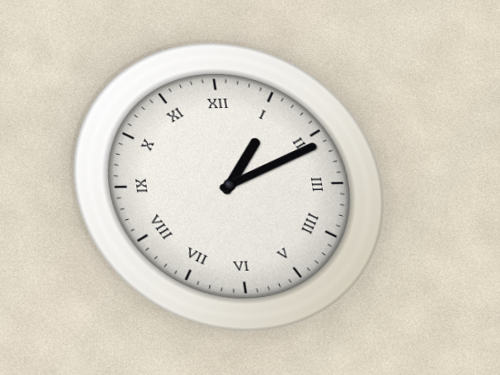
1:11
